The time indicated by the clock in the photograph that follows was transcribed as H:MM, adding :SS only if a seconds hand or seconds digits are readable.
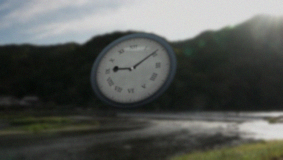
9:09
